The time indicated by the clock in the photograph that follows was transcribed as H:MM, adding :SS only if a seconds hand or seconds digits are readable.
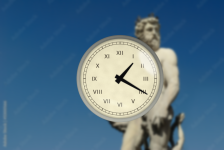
1:20
